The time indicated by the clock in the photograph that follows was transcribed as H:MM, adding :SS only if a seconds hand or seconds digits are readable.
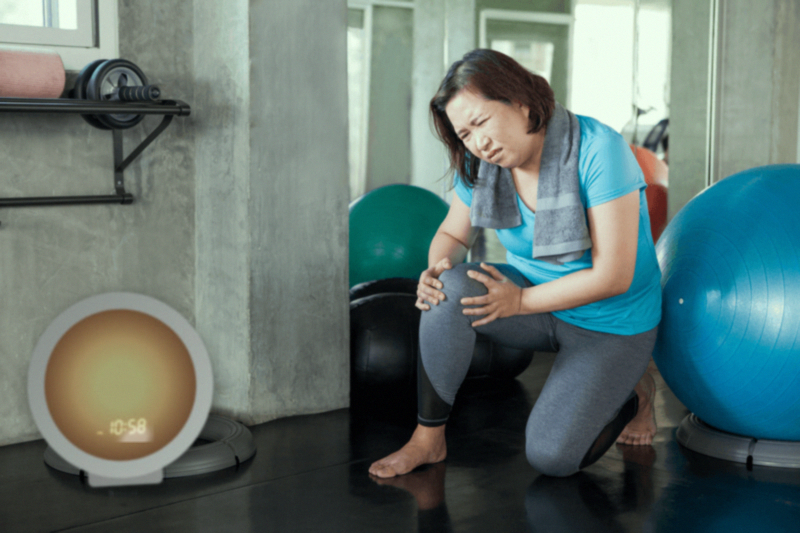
10:58
